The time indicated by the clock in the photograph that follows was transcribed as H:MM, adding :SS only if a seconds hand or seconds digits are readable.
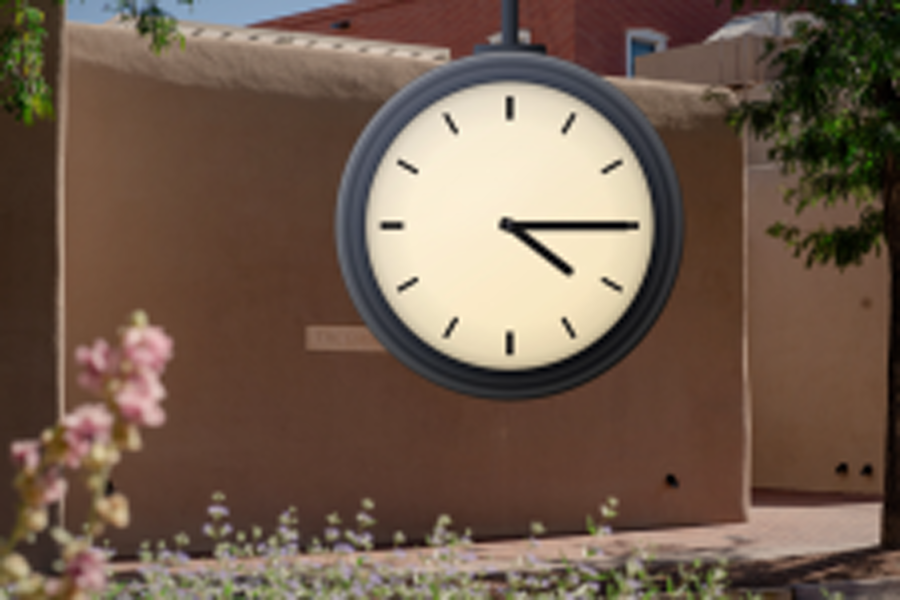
4:15
